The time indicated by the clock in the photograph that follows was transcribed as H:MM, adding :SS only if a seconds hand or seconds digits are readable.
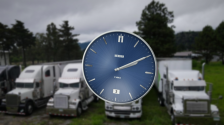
2:10
